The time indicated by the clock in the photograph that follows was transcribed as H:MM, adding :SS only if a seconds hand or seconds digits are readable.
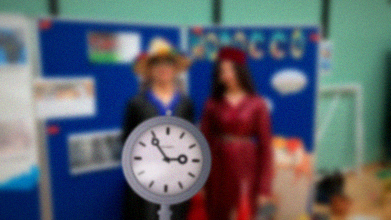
2:54
